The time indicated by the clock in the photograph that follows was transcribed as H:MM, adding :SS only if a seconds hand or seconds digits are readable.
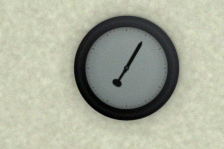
7:05
